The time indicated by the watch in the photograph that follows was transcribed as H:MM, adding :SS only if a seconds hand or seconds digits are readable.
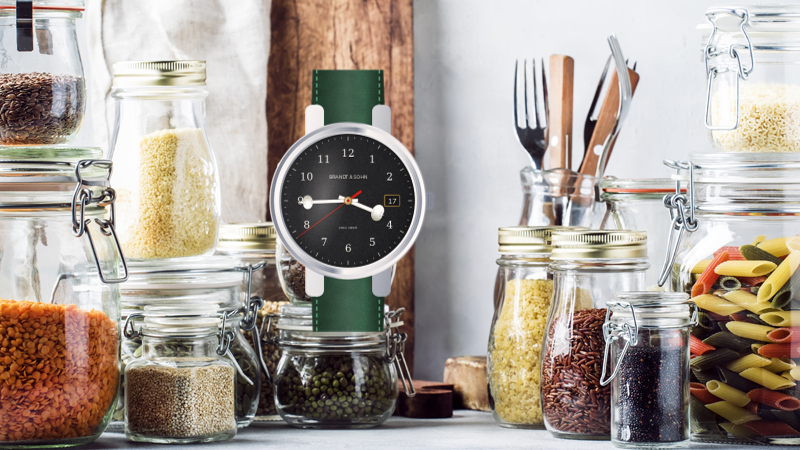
3:44:39
